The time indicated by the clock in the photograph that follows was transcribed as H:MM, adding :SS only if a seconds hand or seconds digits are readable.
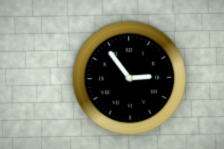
2:54
